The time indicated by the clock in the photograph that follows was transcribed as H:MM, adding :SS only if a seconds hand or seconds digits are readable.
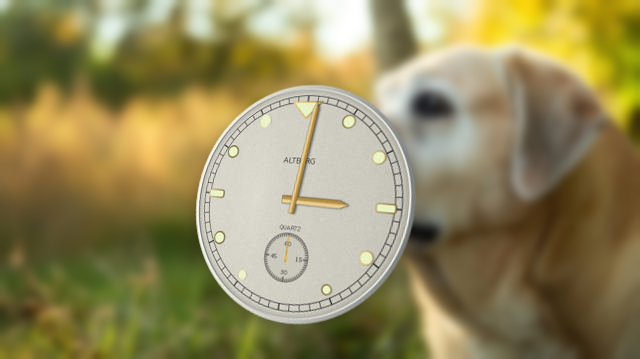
3:01
